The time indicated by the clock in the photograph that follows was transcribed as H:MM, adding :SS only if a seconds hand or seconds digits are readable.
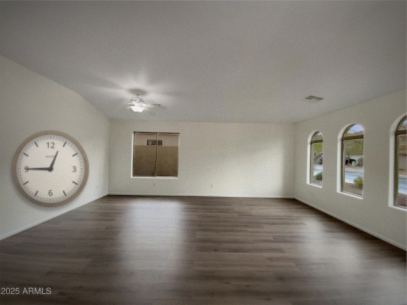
12:45
